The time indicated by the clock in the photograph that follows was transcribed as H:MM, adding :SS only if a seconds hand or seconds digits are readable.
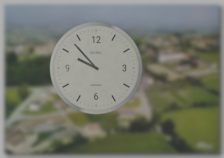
9:53
